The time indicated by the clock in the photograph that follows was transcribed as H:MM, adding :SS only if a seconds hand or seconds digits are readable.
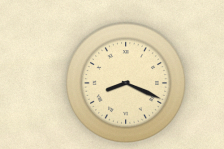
8:19
